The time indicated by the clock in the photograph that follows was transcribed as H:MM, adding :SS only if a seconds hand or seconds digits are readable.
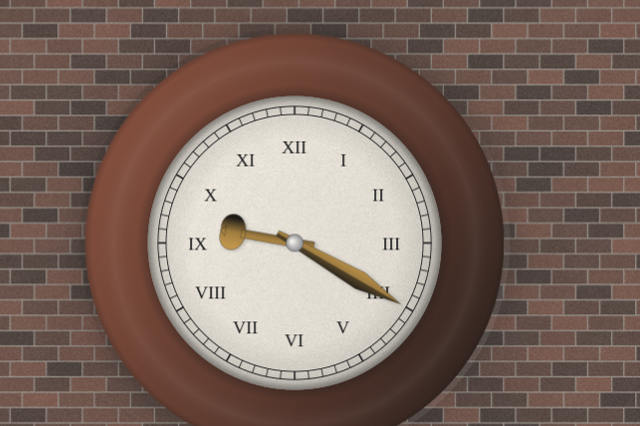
9:20
